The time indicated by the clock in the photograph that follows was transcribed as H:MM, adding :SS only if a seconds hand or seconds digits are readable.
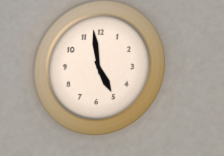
4:58
